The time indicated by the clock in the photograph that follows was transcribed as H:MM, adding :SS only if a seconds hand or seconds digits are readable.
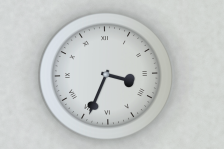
3:34
